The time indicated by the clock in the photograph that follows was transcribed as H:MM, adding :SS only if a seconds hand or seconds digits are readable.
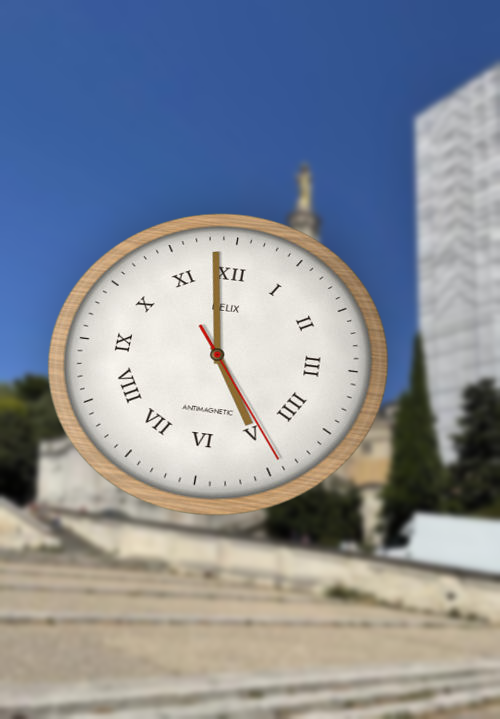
4:58:24
